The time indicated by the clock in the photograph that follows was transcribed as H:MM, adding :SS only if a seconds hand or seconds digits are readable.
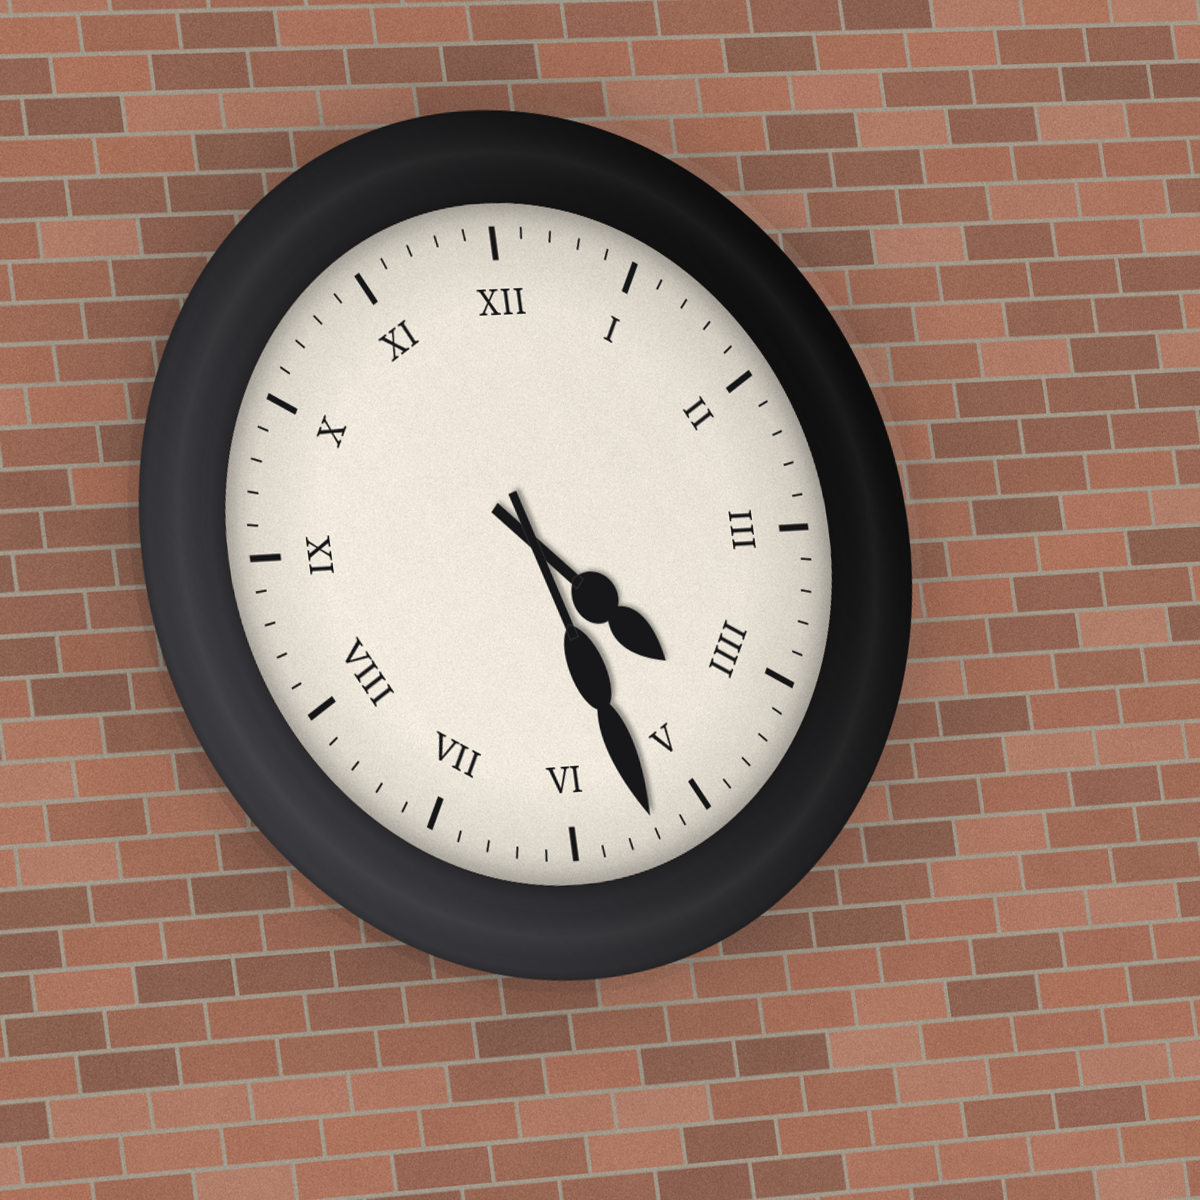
4:27
